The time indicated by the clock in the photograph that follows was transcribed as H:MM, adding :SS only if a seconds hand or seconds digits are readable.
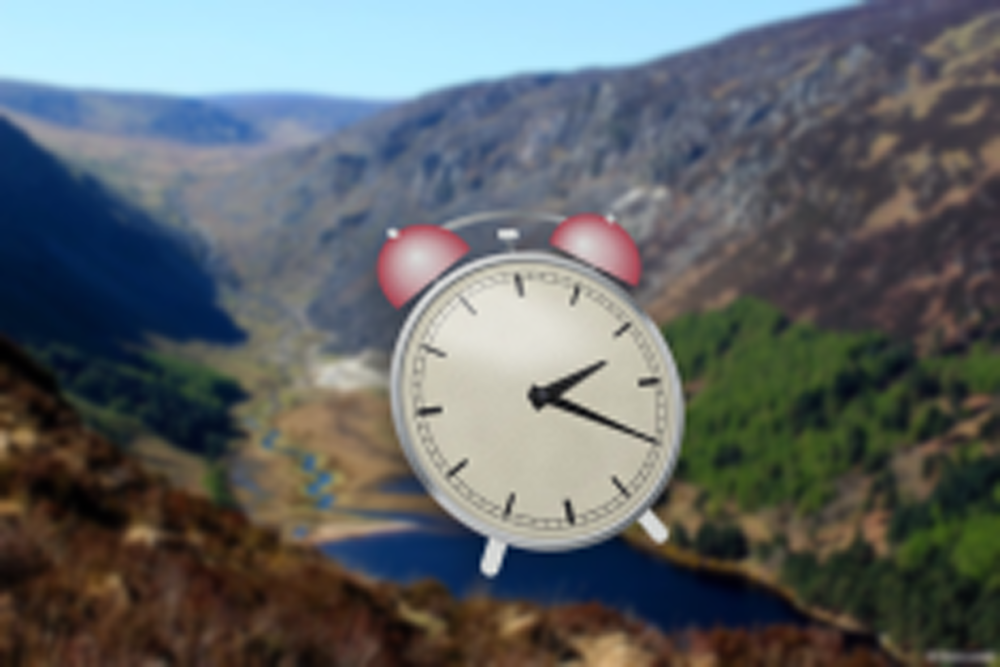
2:20
